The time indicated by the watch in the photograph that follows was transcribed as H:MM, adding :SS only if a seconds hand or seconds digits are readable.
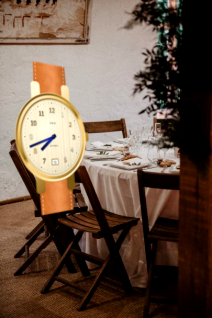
7:42
